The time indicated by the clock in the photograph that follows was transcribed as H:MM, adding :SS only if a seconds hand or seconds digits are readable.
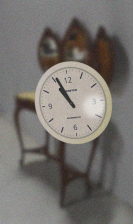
10:56
